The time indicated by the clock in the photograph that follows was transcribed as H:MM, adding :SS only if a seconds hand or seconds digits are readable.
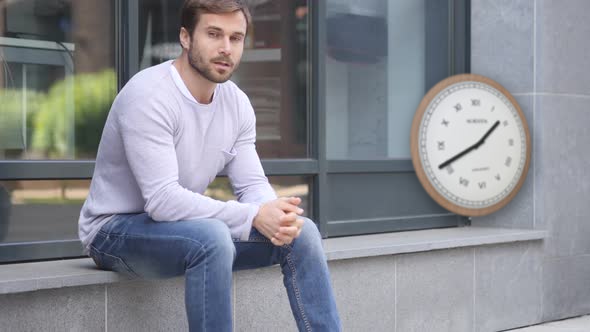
1:41
